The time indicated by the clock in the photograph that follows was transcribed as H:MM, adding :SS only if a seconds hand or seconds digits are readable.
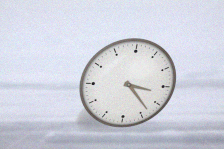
3:23
